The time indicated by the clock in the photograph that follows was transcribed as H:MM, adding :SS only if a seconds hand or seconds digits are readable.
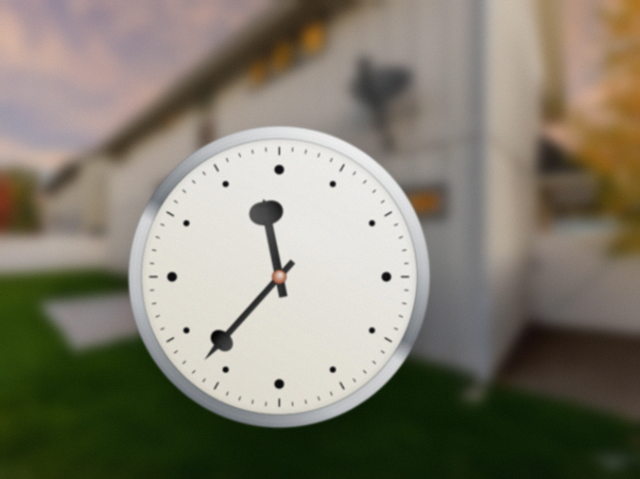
11:37
